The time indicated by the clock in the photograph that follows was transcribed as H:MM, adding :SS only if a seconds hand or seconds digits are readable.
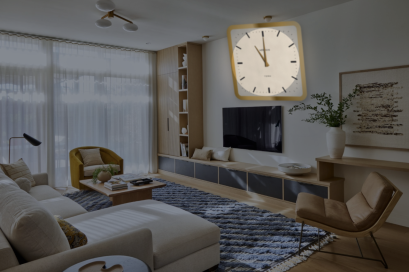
11:00
